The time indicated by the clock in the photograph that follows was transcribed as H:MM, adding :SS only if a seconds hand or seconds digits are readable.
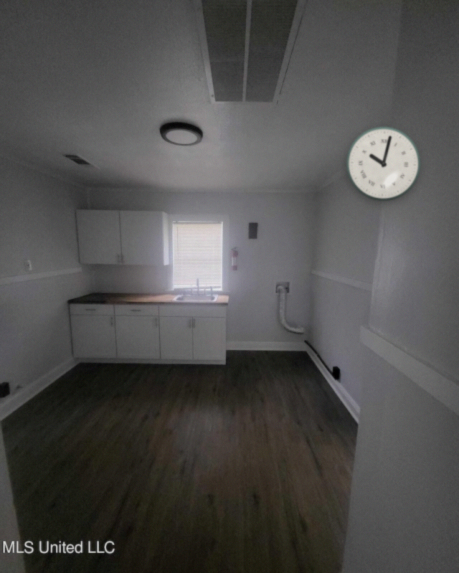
10:02
